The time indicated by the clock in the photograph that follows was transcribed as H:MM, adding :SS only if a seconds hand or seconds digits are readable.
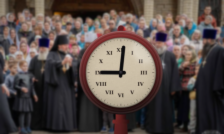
9:01
